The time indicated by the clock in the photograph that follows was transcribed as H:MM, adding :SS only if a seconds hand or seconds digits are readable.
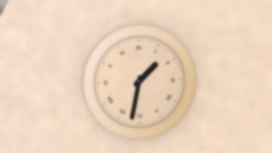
1:32
